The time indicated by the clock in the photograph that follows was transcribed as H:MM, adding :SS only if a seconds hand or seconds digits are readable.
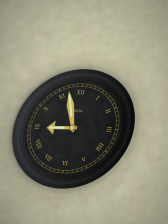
8:57
